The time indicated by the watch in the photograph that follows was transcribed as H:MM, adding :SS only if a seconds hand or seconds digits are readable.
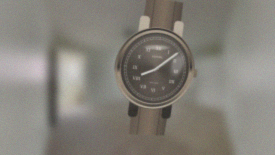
8:08
